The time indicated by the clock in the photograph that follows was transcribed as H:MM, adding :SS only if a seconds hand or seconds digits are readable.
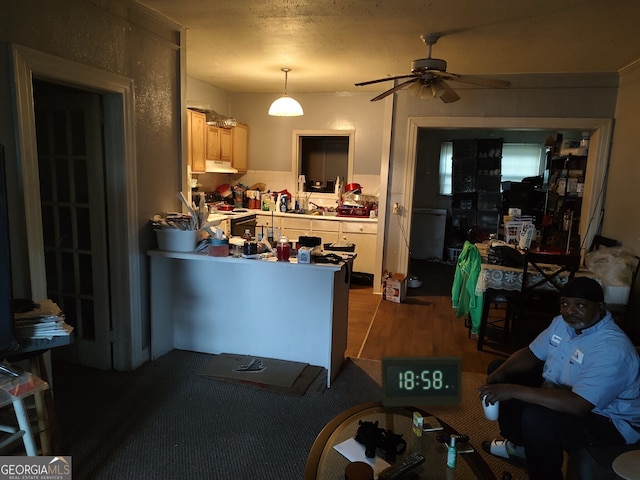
18:58
